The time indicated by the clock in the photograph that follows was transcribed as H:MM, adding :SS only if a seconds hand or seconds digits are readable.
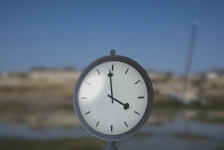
3:59
